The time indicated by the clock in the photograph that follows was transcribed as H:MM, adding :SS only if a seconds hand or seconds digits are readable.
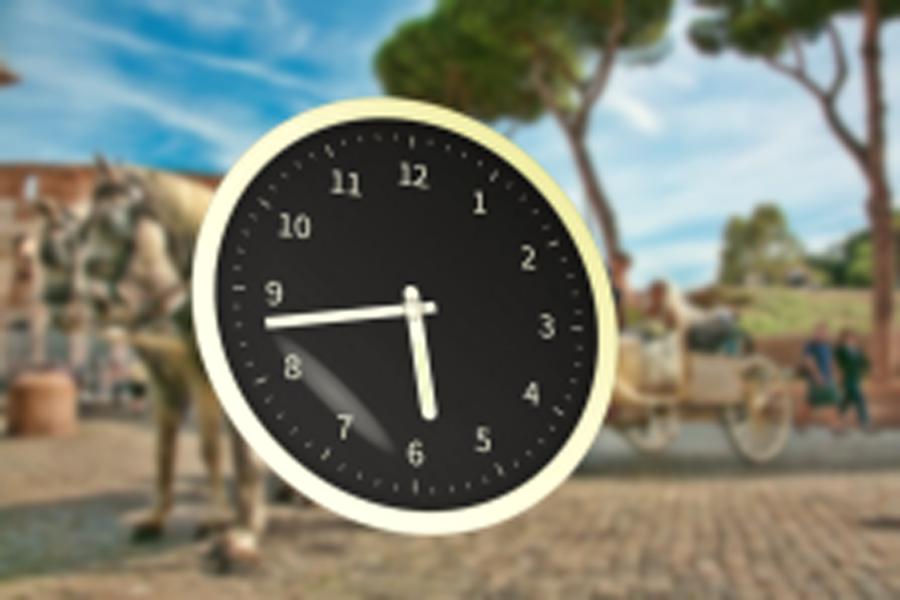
5:43
